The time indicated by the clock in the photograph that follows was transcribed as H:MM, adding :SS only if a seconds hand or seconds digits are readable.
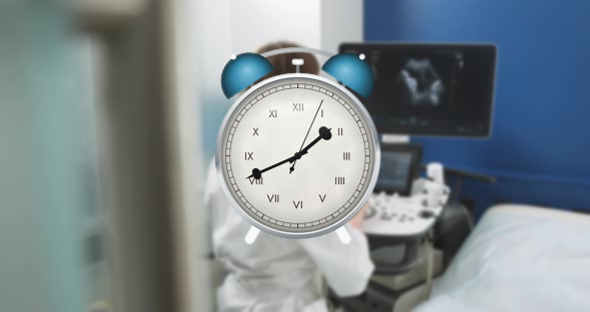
1:41:04
